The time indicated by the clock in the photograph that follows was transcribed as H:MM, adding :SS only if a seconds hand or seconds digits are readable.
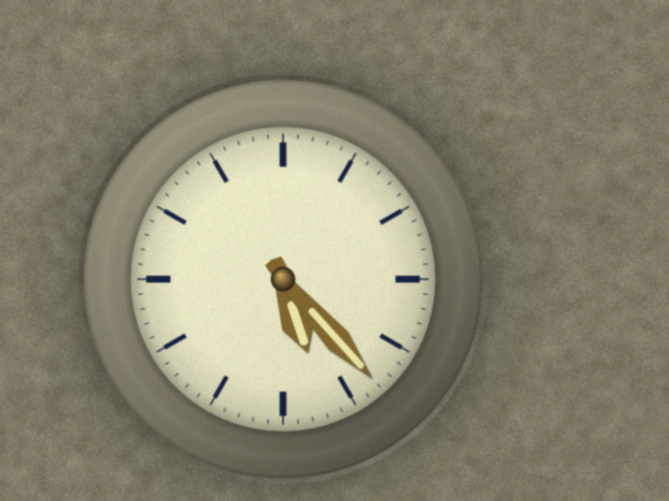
5:23
